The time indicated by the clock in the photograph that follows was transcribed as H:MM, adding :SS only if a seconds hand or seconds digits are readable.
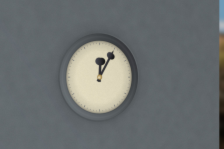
12:05
